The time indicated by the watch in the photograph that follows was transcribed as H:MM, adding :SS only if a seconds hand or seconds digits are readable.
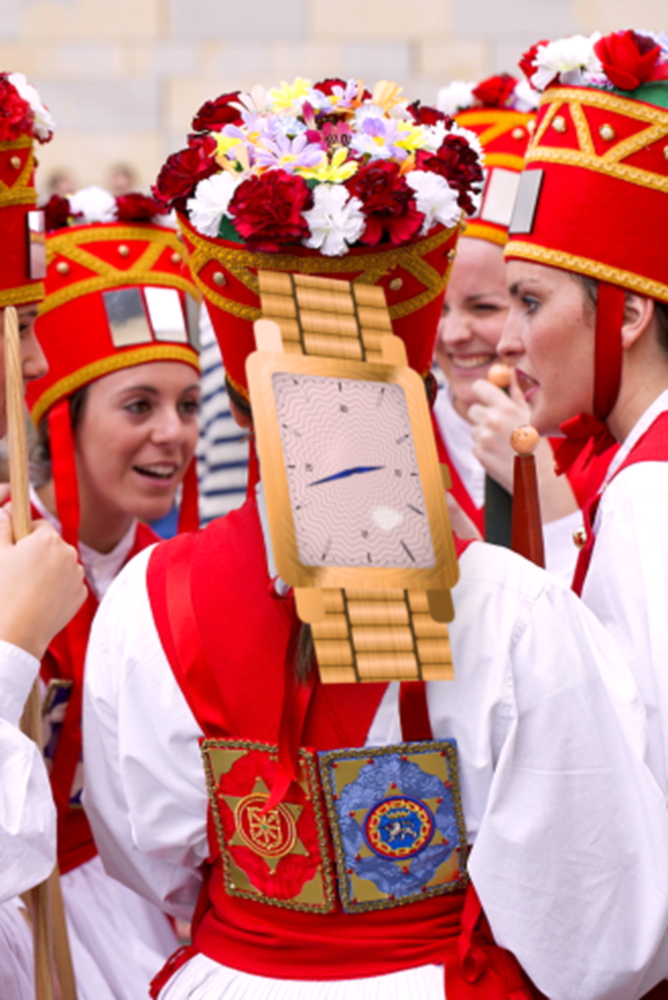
2:42
